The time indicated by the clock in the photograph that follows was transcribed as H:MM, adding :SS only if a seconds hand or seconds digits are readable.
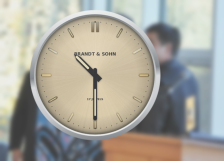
10:30
